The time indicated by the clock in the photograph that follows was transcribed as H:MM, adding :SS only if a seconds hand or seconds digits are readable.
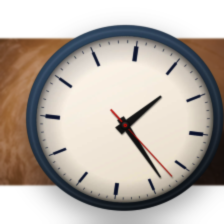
1:23:22
